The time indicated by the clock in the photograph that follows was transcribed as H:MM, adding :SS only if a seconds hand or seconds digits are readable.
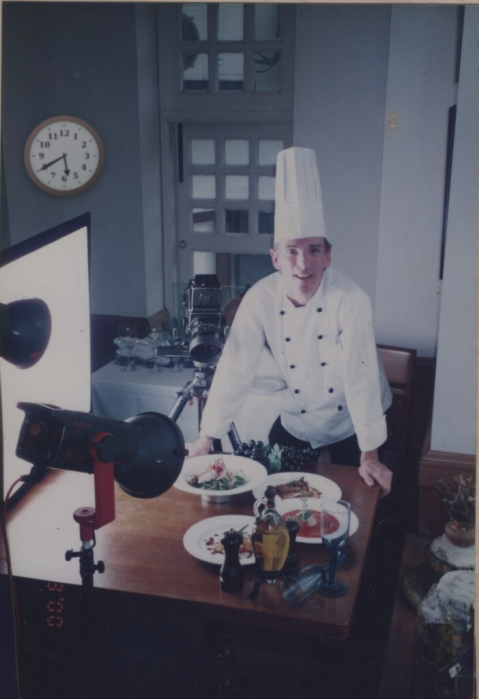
5:40
